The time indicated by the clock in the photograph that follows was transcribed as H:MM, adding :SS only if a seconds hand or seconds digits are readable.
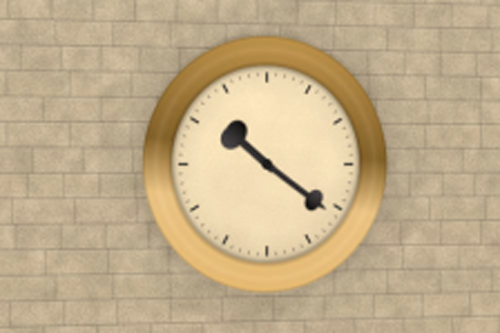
10:21
